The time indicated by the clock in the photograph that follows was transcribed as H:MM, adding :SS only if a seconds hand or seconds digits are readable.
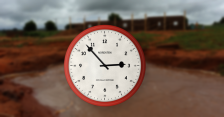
2:53
